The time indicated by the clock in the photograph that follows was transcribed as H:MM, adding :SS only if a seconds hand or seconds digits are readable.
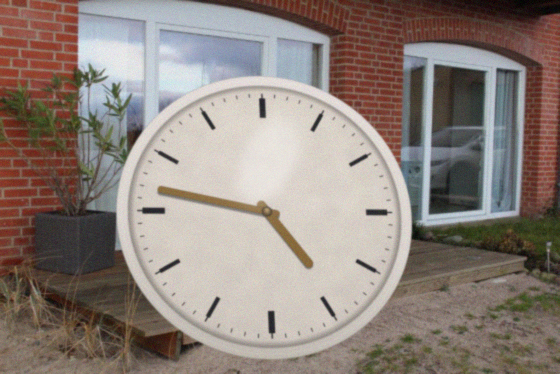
4:47
